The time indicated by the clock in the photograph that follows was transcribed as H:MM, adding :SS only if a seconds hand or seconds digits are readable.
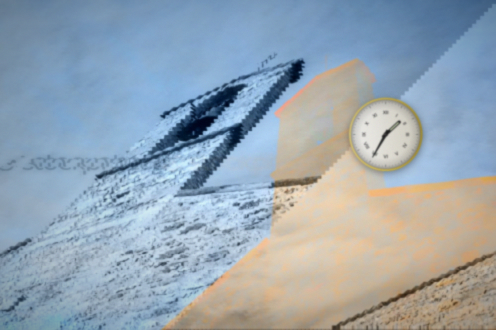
1:35
